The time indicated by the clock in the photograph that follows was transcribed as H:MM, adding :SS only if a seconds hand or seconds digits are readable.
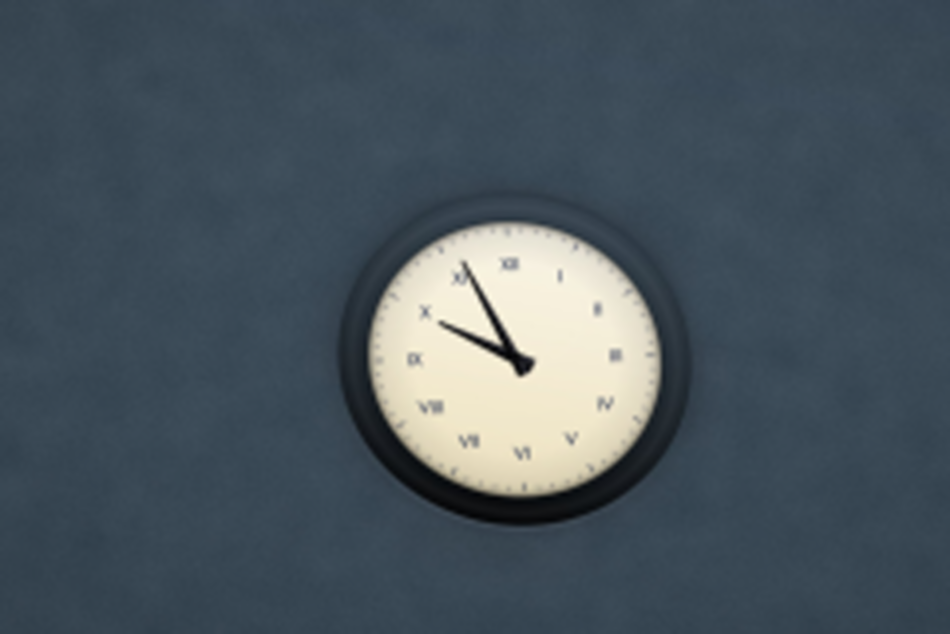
9:56
